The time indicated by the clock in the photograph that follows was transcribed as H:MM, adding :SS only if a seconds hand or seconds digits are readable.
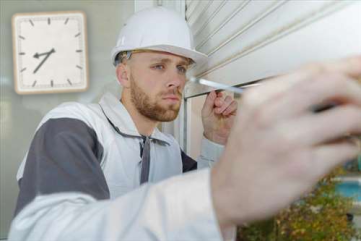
8:37
